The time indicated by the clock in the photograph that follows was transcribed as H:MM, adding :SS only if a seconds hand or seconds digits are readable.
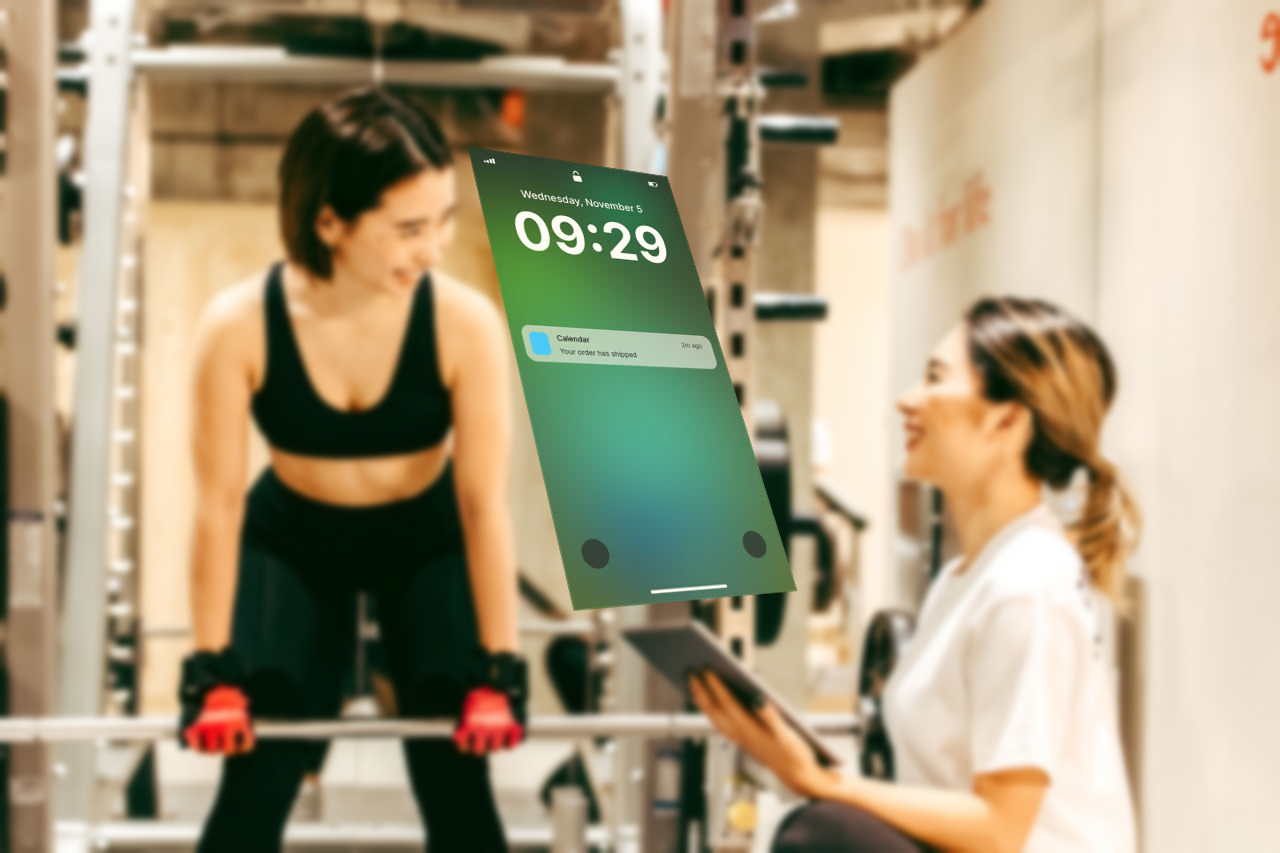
9:29
